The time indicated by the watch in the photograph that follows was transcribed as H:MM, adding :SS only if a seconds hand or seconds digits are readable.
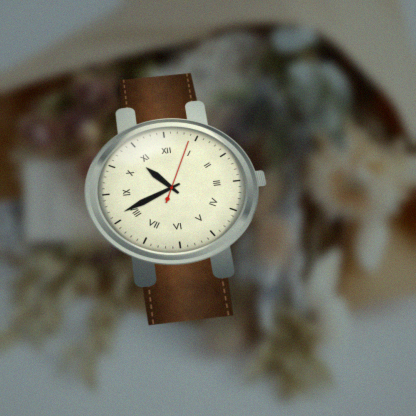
10:41:04
